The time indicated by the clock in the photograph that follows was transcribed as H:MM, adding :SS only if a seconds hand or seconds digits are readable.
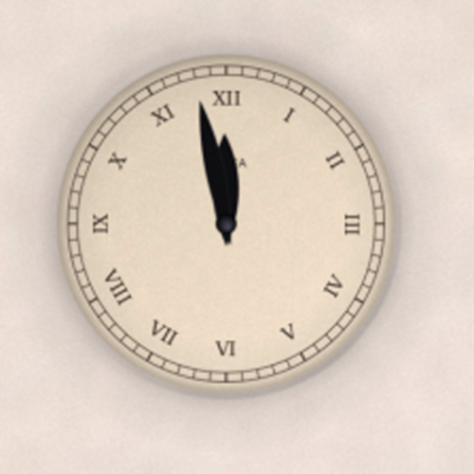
11:58
